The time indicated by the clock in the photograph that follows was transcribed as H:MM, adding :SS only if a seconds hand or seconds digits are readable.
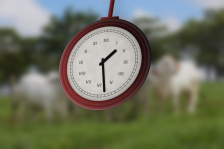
1:28
